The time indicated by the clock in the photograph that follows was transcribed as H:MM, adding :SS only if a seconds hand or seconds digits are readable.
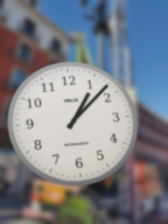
1:08
